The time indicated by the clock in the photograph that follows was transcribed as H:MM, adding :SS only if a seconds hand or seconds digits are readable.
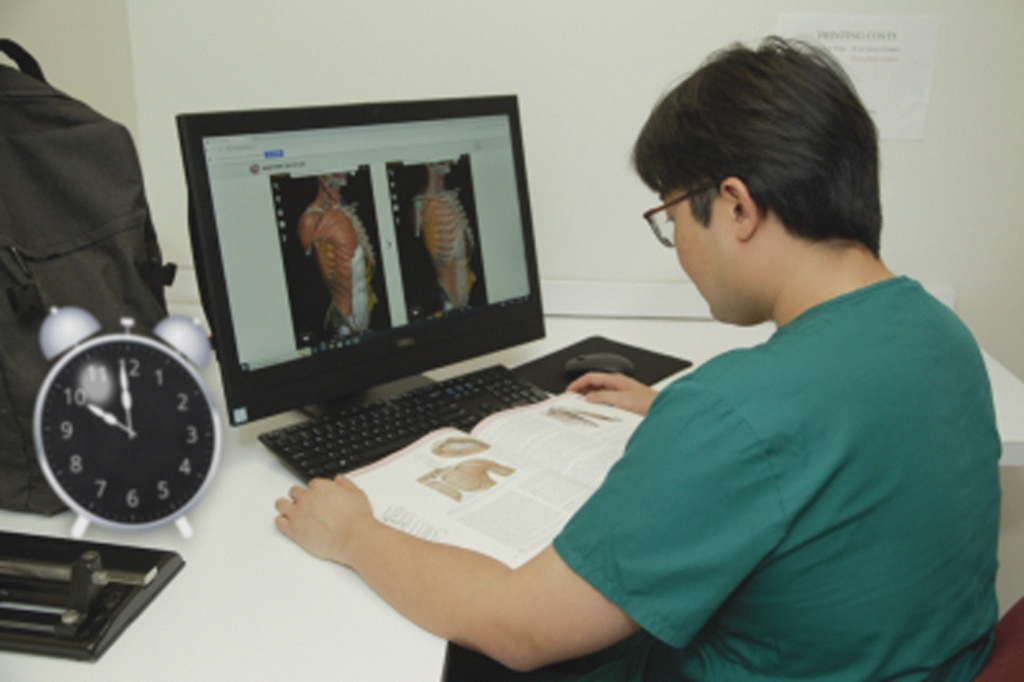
9:59
